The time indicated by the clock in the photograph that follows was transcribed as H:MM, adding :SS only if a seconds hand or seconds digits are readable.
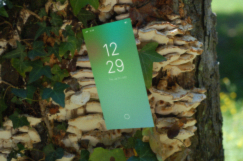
12:29
